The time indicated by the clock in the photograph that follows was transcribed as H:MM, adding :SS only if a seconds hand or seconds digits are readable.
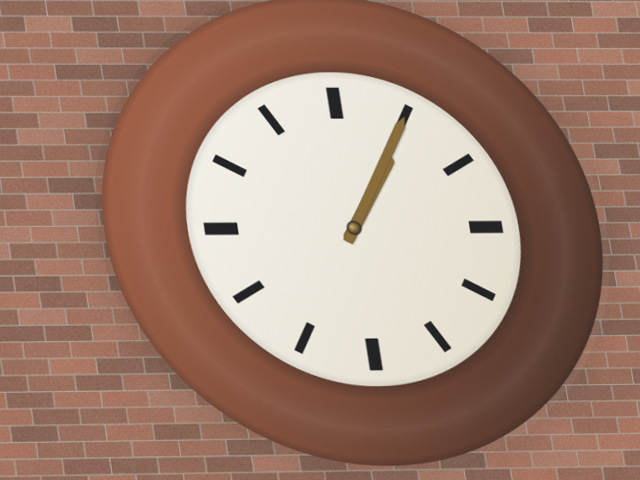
1:05
